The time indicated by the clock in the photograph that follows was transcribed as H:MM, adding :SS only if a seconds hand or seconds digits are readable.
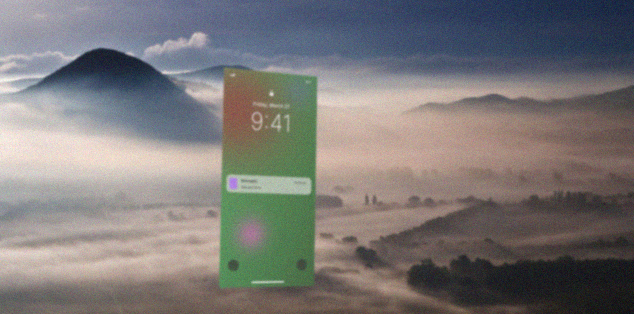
9:41
